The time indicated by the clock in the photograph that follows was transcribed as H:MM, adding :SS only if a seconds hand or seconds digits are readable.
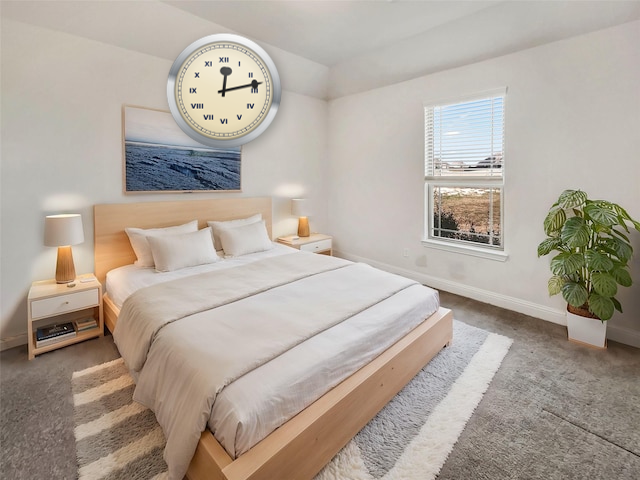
12:13
